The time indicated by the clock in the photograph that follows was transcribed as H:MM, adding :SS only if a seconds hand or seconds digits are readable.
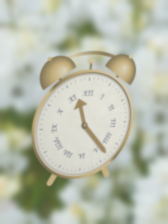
11:23
